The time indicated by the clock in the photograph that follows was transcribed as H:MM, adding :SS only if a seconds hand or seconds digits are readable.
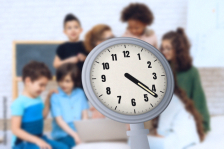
4:22
